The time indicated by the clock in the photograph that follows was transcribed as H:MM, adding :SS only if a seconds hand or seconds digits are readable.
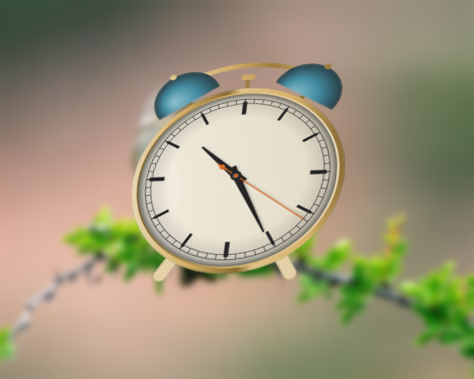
10:25:21
